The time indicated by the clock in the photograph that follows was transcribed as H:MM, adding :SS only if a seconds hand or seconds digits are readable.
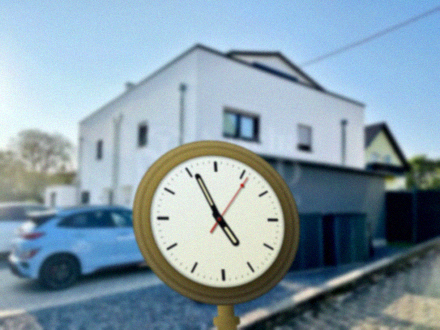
4:56:06
